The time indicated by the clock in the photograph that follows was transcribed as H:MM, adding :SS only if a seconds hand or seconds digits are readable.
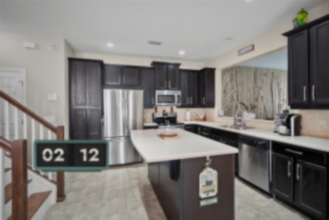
2:12
